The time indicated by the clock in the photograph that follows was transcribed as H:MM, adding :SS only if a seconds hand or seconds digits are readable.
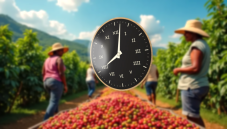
8:02
